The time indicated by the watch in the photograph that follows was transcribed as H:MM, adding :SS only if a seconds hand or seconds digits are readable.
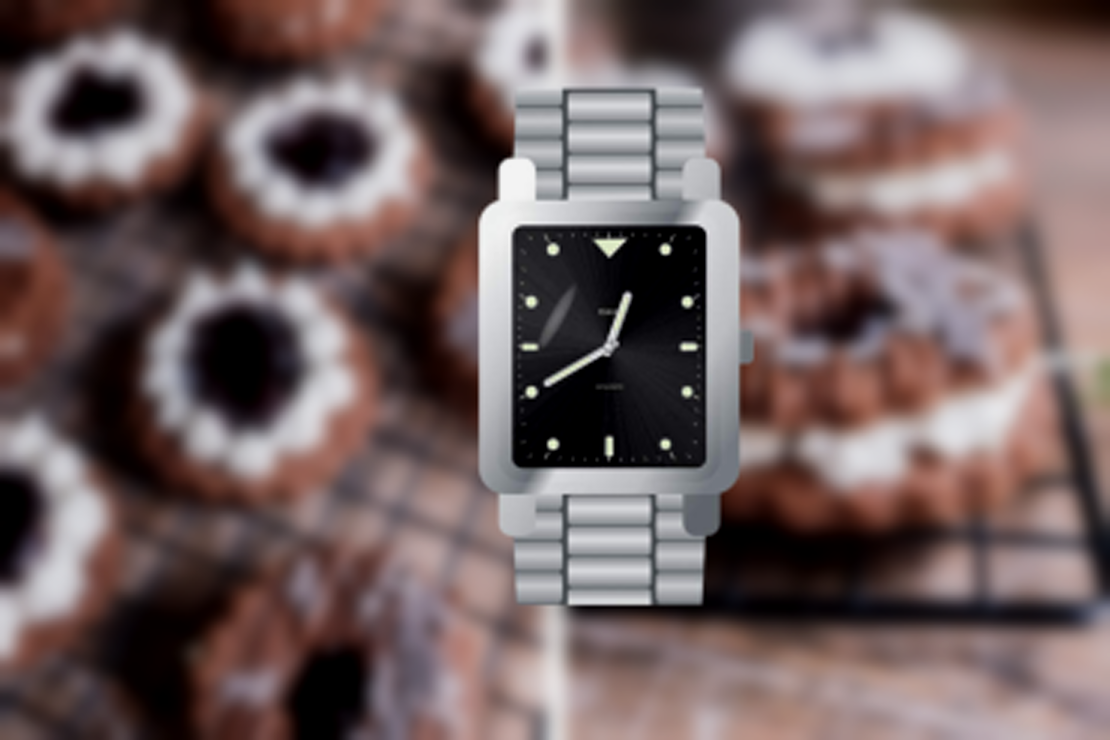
12:40
